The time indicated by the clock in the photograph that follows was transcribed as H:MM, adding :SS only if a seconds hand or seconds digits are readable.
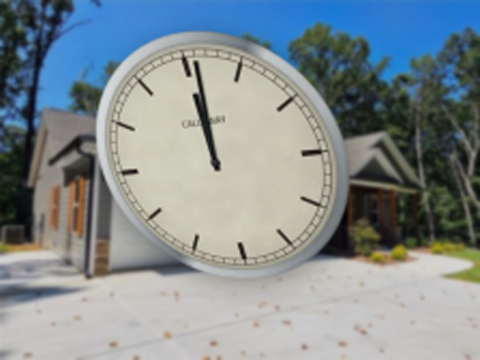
12:01
